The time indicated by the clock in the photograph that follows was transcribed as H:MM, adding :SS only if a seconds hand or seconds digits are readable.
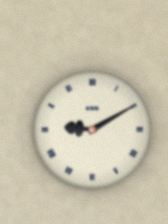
9:10
